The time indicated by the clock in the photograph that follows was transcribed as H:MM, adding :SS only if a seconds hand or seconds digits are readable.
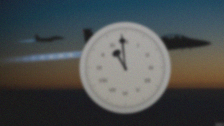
10:59
